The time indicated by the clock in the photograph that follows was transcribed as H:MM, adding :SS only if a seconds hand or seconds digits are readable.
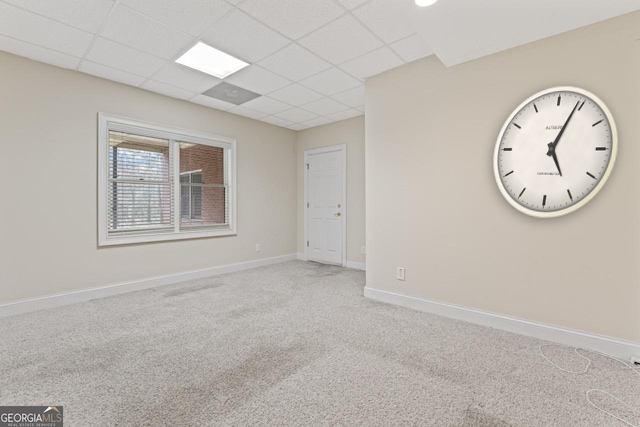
5:04
